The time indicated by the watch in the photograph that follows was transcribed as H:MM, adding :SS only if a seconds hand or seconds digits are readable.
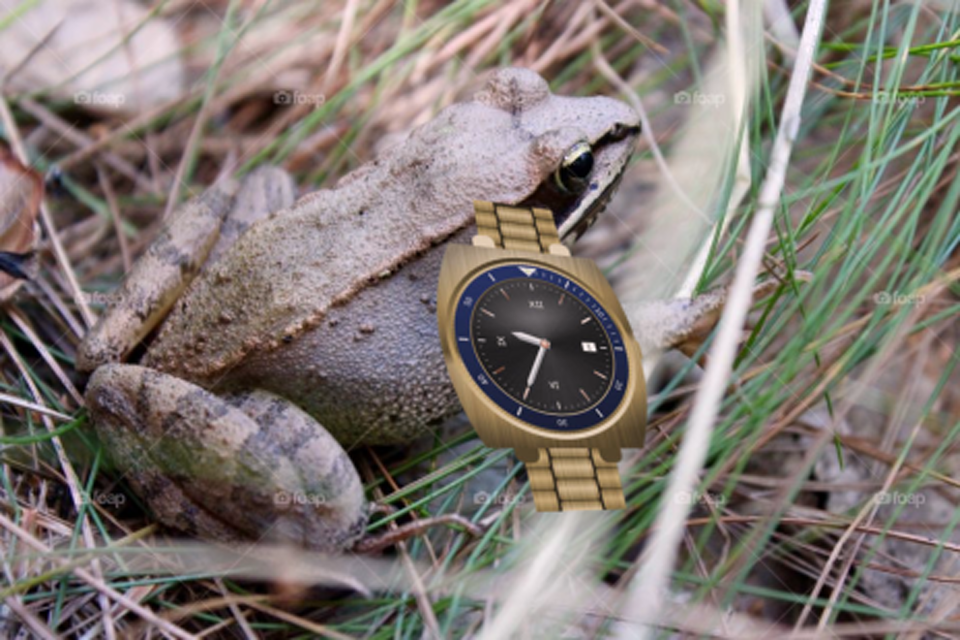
9:35
